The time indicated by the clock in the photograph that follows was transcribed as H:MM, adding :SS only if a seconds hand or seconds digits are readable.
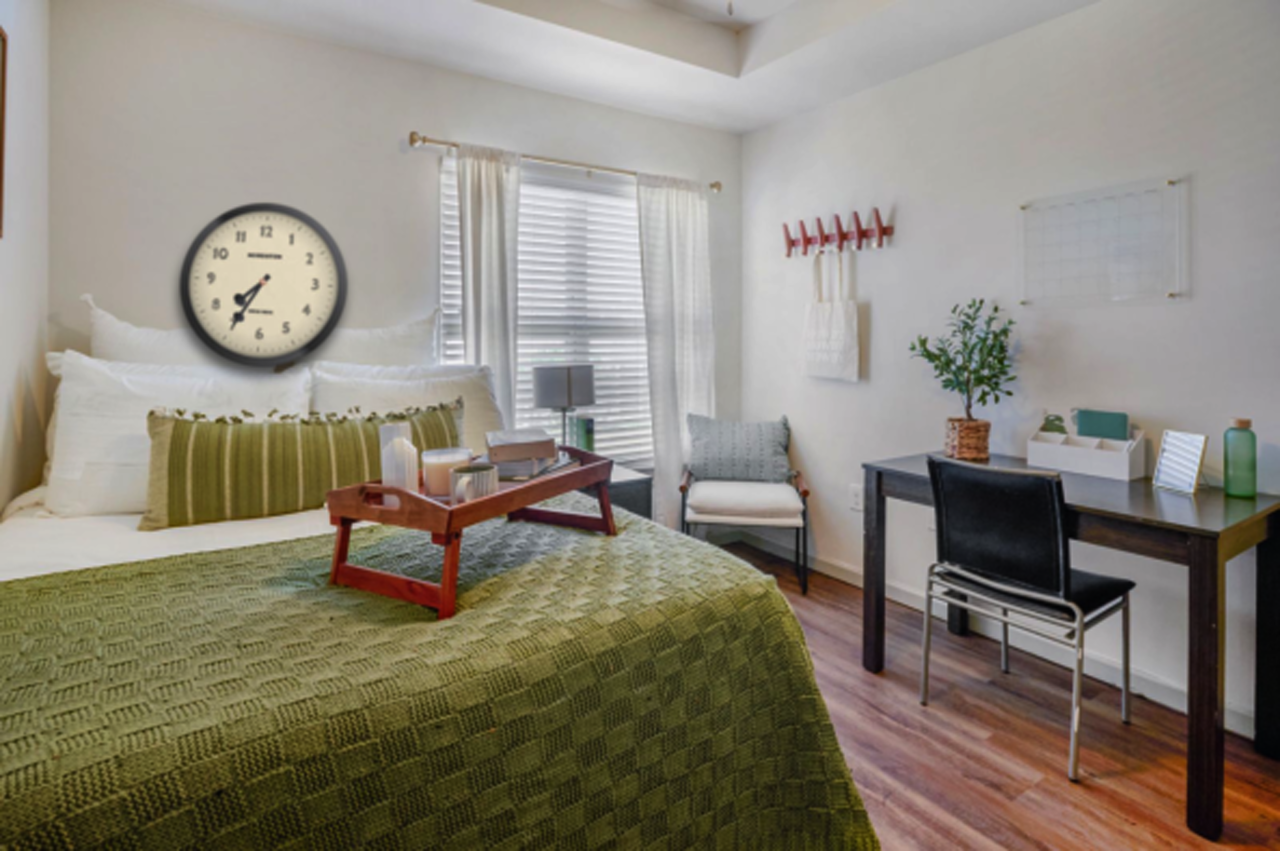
7:35
